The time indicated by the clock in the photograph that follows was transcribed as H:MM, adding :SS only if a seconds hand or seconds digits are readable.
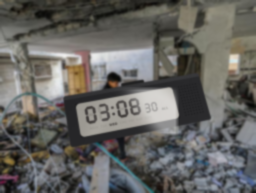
3:08
